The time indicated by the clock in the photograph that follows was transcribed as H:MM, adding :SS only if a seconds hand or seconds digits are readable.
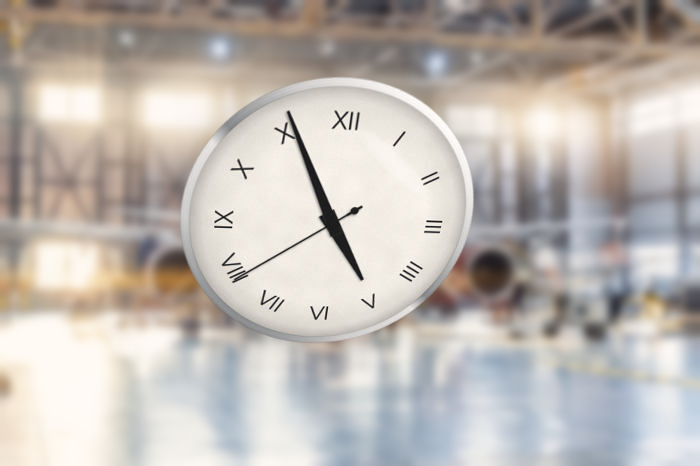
4:55:39
